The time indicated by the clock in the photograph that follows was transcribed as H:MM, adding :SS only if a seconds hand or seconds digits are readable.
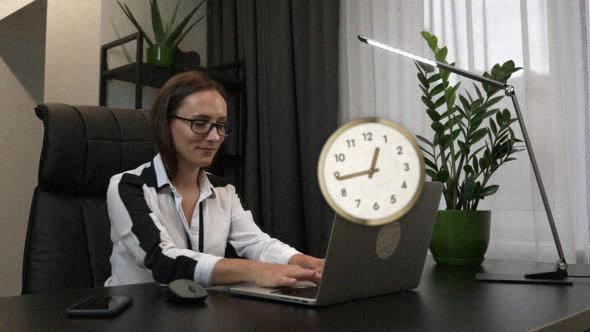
12:44
